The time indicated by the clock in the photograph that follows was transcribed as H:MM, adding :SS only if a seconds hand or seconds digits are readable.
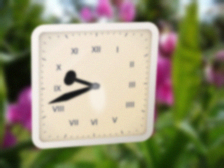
9:42
